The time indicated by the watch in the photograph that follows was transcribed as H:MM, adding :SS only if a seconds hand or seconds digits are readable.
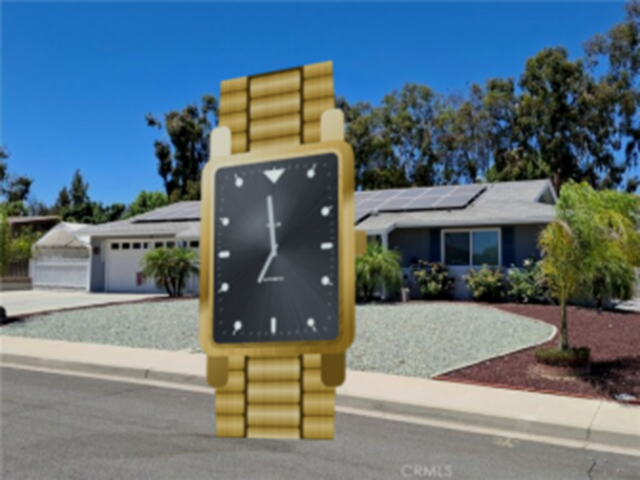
6:59
